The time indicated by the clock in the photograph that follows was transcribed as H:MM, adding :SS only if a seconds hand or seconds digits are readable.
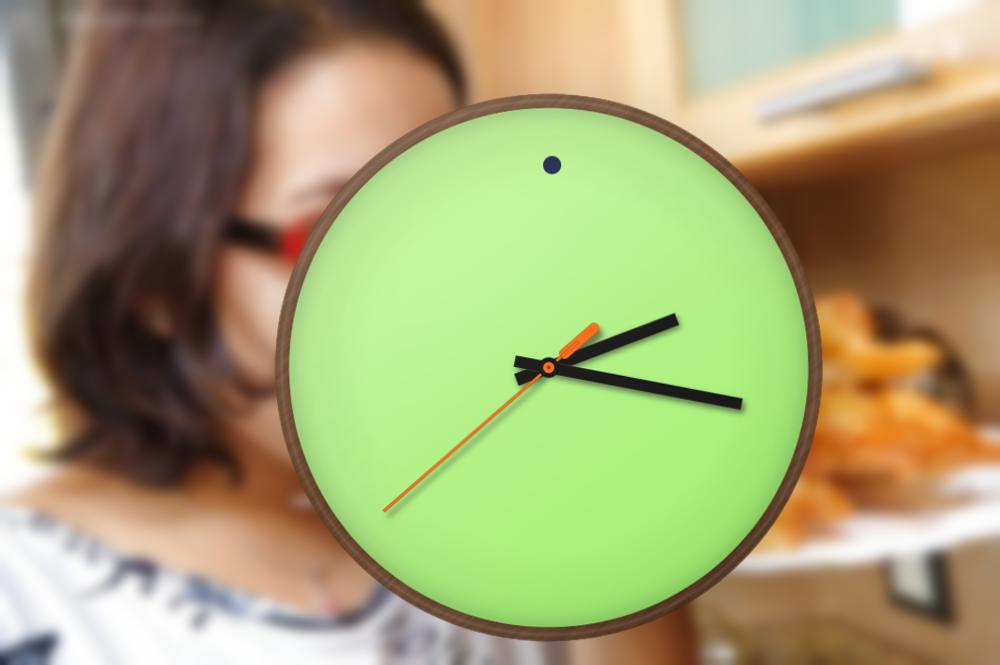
2:16:38
